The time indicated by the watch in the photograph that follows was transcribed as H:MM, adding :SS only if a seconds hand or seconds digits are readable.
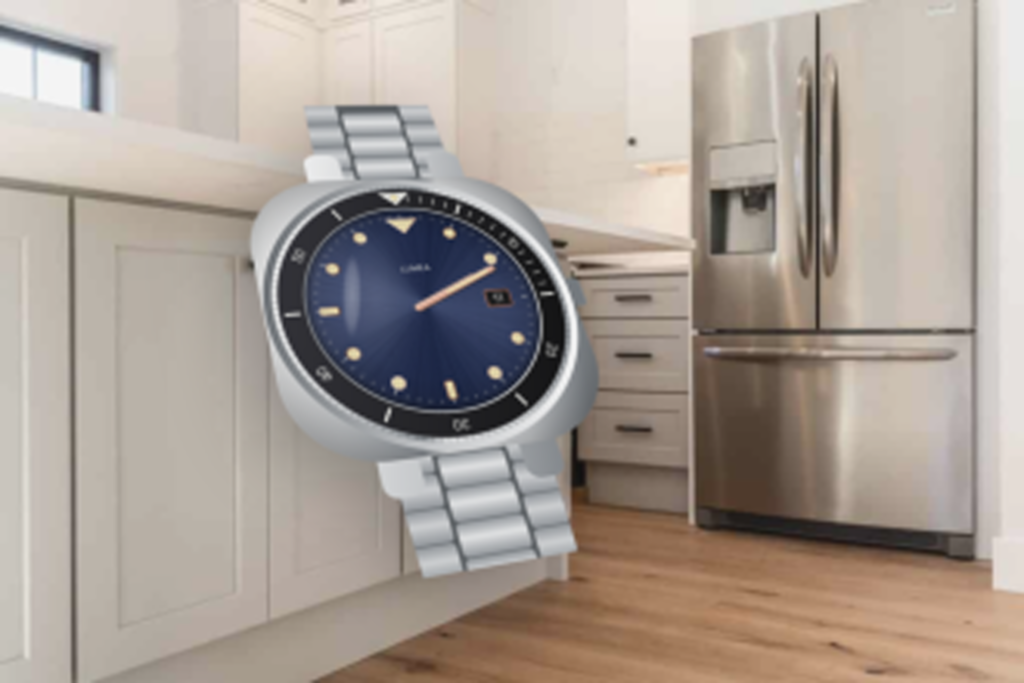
2:11
